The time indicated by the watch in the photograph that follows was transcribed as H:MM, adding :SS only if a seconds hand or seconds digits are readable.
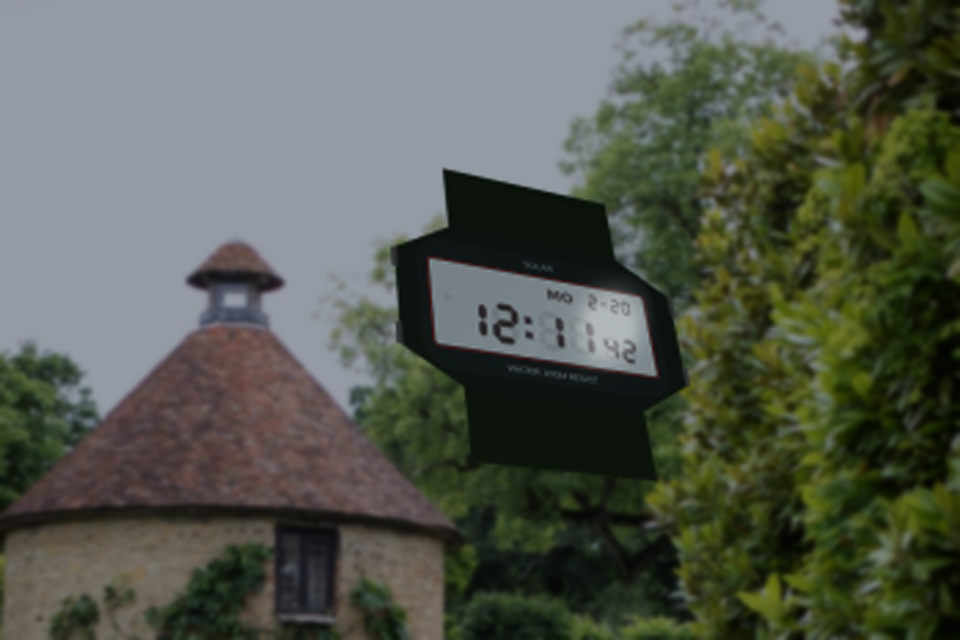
12:11:42
